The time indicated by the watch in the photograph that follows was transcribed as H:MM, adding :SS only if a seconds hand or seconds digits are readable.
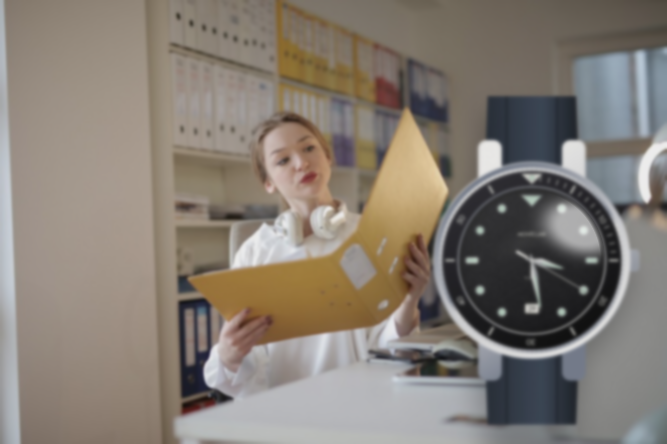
3:28:20
